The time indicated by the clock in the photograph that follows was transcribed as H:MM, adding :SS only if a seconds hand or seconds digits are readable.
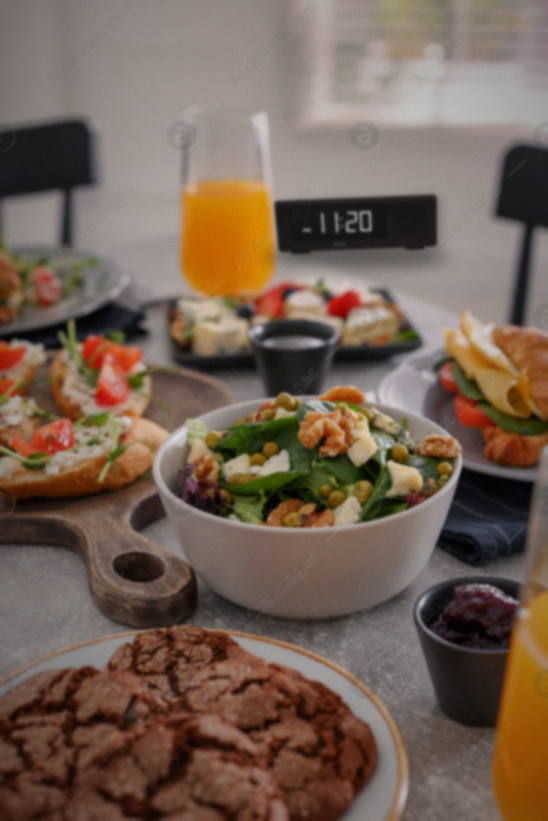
11:20
